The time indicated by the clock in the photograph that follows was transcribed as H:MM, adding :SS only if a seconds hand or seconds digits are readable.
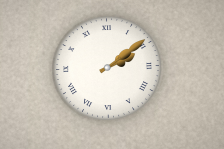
2:09
